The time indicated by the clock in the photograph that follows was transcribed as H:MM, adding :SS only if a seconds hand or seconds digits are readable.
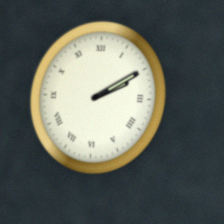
2:10
